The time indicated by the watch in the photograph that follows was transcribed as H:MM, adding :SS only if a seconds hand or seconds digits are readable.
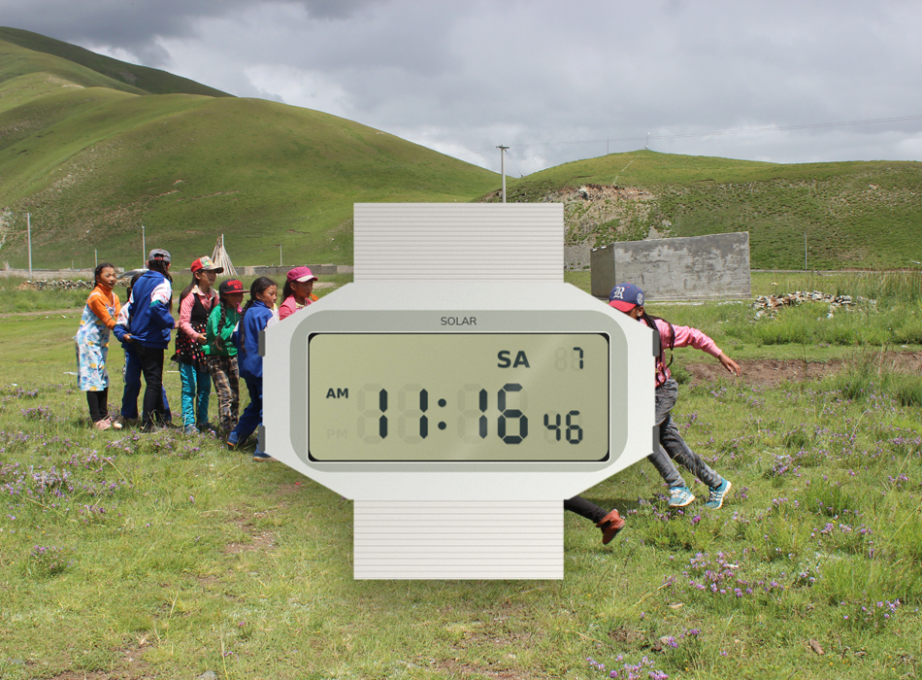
11:16:46
